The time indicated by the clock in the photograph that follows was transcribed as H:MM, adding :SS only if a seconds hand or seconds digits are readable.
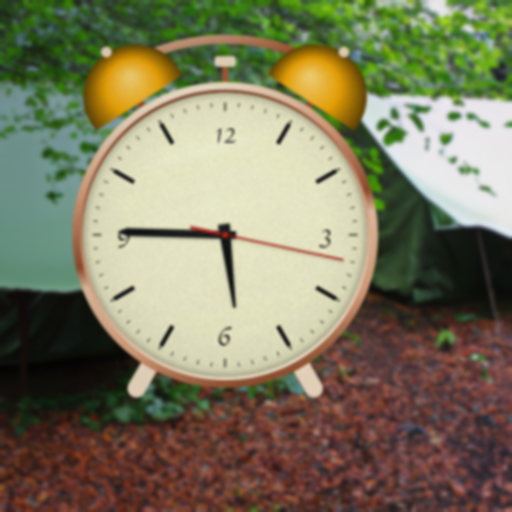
5:45:17
